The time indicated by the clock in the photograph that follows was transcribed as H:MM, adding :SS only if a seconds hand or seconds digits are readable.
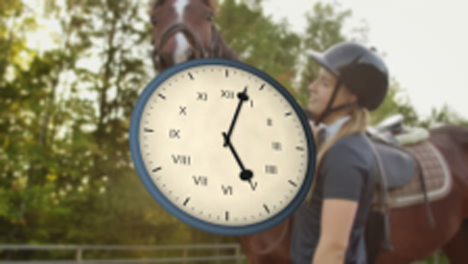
5:03
